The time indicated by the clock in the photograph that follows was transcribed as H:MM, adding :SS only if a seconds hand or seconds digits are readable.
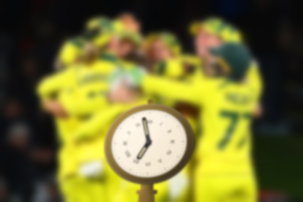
6:58
